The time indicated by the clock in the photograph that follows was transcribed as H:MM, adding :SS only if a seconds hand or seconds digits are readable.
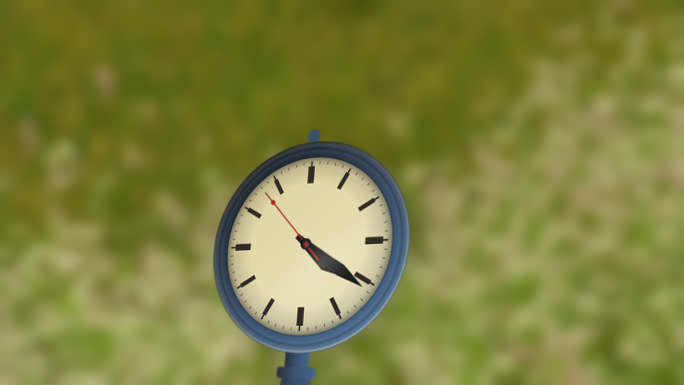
4:20:53
